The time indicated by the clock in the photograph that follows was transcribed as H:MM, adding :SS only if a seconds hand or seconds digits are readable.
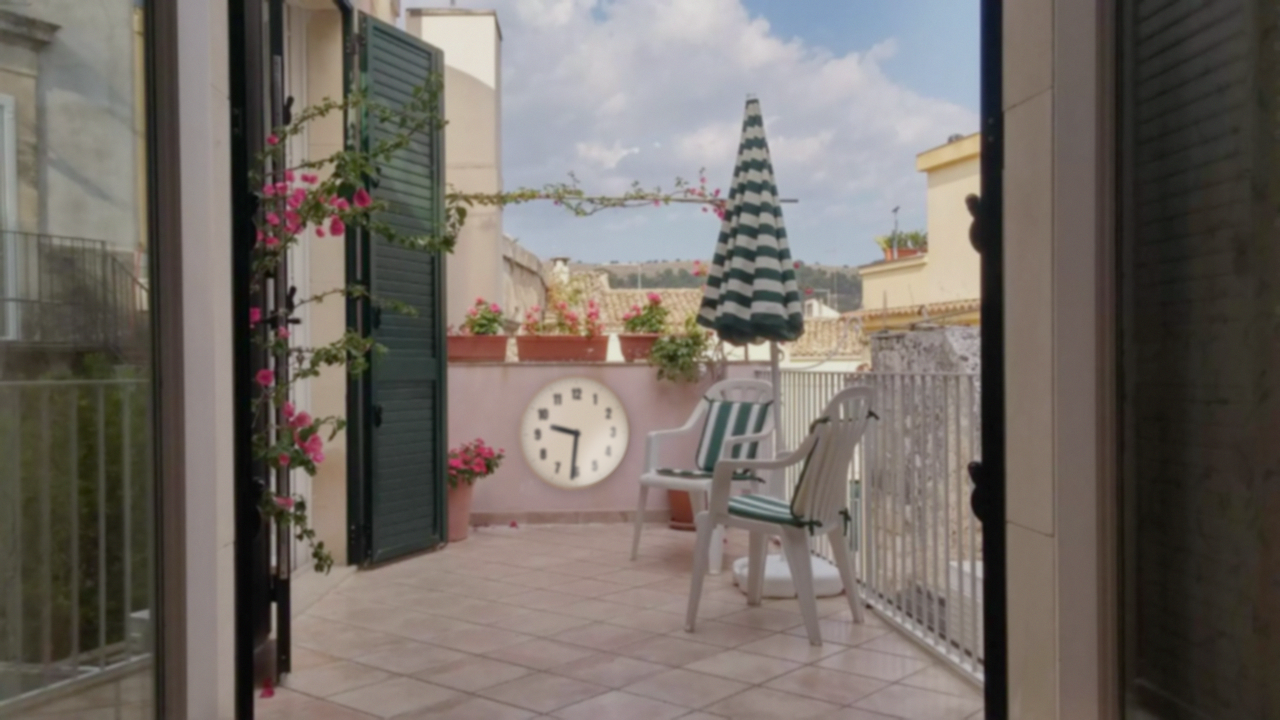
9:31
